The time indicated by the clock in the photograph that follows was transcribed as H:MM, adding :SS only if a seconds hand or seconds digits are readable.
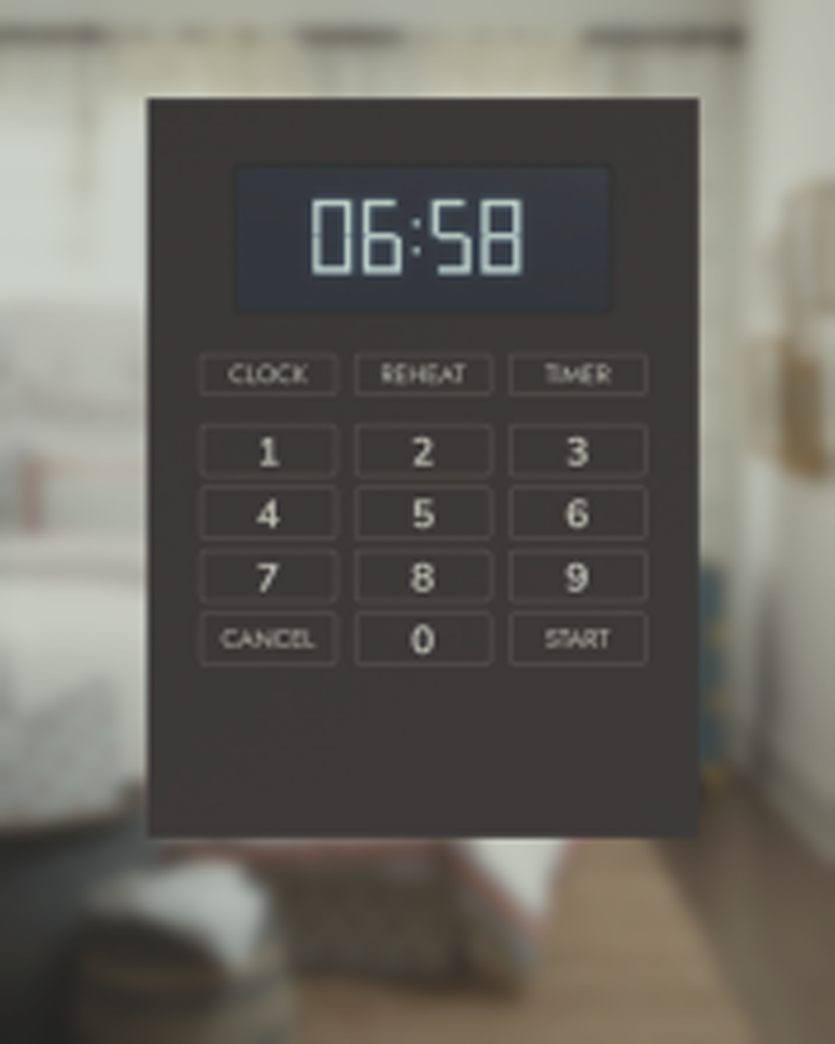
6:58
